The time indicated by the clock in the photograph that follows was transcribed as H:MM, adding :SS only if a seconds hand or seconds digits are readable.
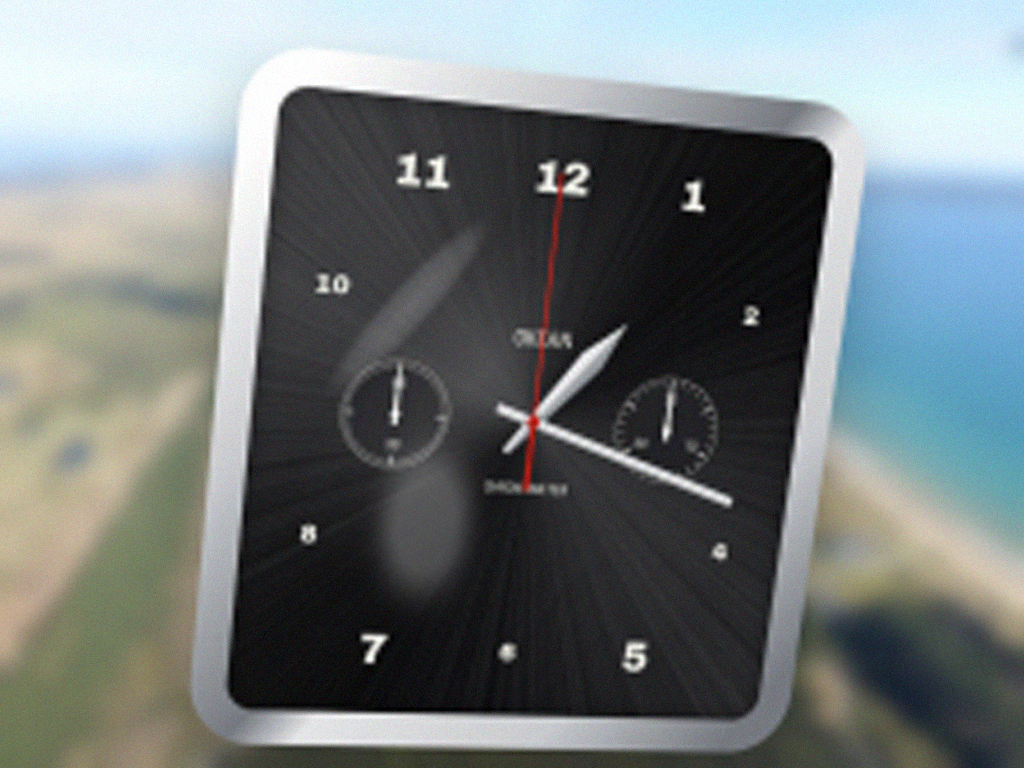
1:18
